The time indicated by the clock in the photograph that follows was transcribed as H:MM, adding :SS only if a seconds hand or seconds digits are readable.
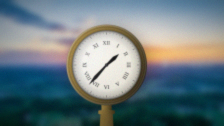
1:37
